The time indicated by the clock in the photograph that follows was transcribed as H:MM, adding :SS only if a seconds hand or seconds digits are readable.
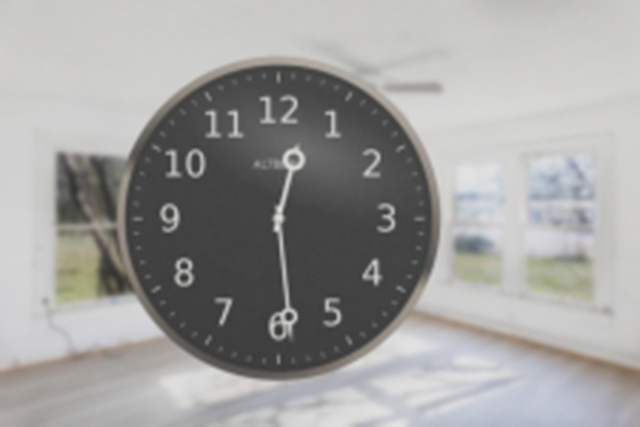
12:29
